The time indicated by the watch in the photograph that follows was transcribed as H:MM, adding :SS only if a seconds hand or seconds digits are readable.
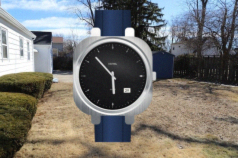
5:53
